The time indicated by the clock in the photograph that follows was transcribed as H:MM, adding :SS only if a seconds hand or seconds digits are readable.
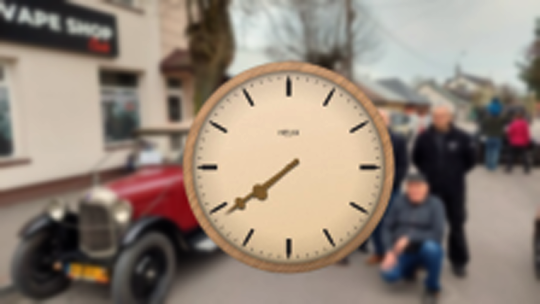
7:39
